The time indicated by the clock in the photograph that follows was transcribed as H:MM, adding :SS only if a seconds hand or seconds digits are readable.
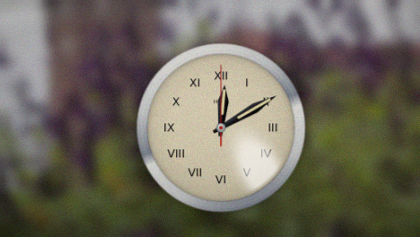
12:10:00
